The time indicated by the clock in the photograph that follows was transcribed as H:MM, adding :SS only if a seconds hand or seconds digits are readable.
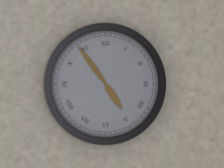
4:54
